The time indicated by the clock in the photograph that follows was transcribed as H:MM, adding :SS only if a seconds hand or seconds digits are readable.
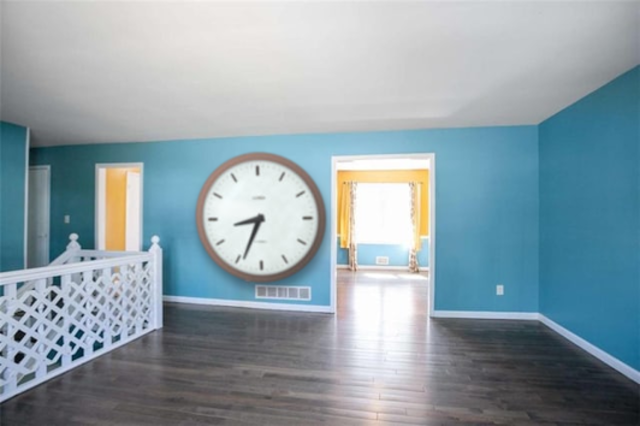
8:34
